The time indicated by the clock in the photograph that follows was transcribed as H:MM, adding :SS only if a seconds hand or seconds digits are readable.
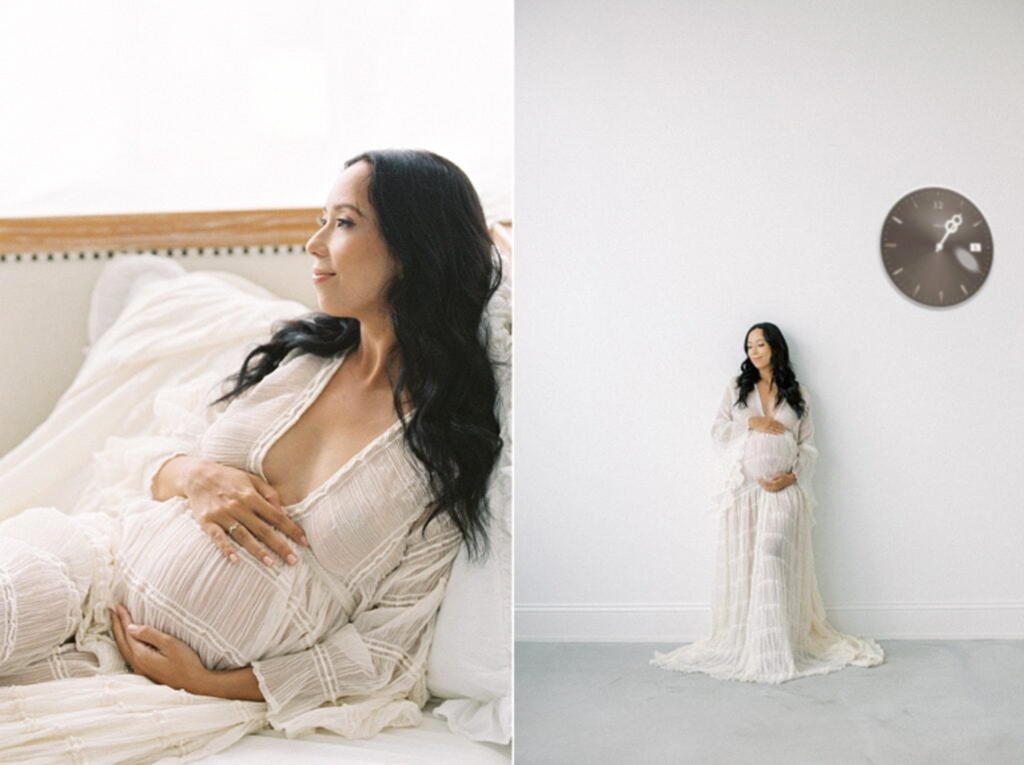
1:06
